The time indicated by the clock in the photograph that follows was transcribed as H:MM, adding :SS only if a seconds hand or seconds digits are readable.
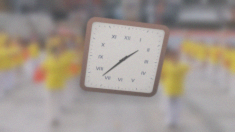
1:37
